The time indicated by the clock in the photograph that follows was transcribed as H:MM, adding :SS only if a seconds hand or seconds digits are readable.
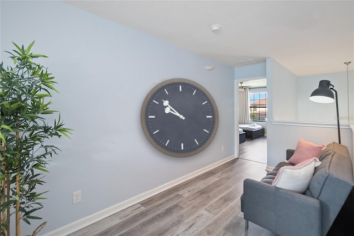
9:52
